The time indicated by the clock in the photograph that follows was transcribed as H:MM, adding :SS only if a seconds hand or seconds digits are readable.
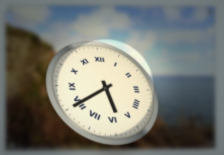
5:40
